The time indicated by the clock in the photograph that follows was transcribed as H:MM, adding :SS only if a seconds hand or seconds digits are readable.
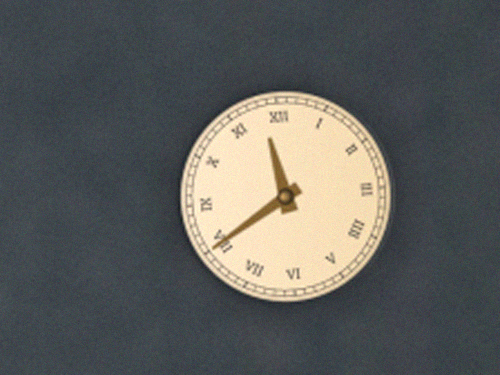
11:40
